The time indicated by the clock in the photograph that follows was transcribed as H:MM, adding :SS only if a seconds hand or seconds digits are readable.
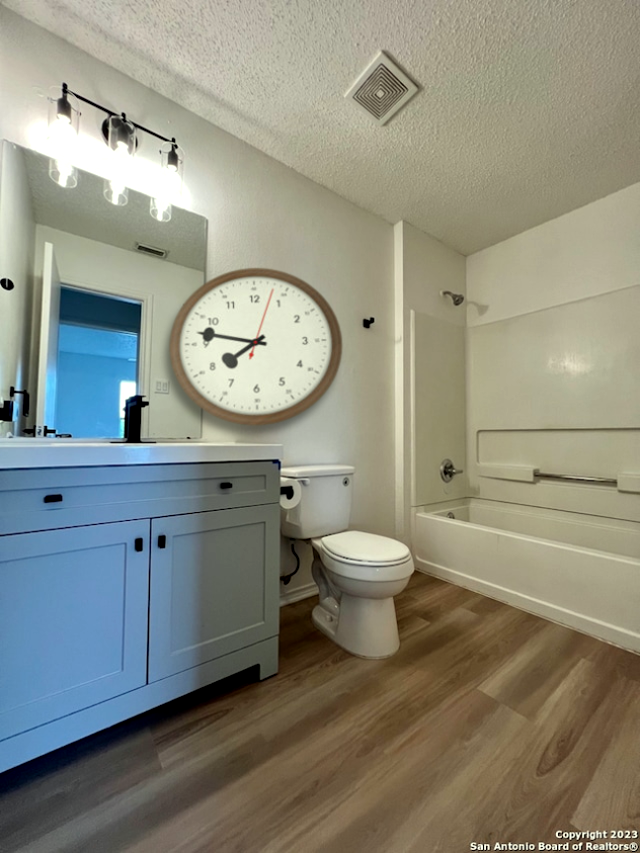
7:47:03
